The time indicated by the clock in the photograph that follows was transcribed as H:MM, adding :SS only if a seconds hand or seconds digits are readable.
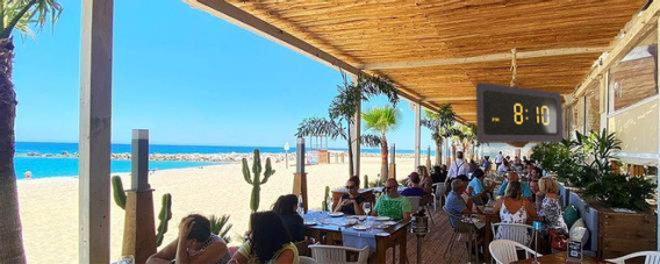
8:10
